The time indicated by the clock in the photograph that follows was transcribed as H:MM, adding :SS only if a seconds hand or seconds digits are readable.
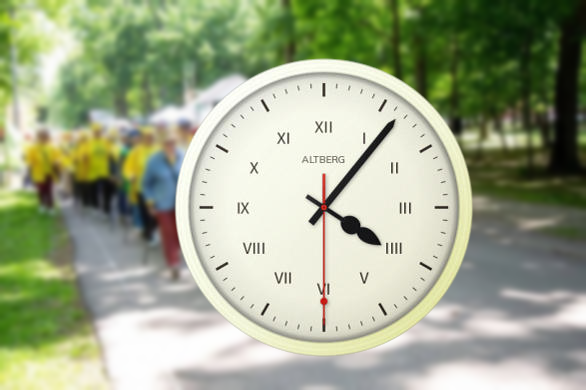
4:06:30
